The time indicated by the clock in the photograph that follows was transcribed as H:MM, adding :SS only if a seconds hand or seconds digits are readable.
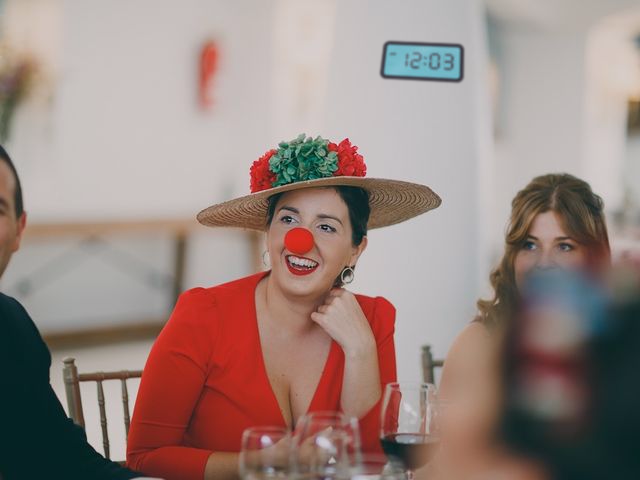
12:03
